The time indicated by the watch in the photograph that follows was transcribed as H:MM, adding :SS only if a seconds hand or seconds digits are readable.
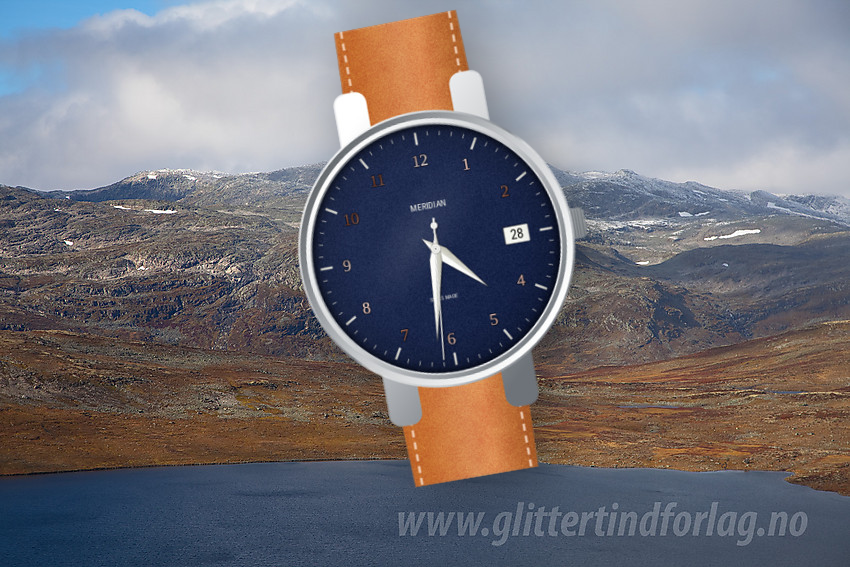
4:31:31
